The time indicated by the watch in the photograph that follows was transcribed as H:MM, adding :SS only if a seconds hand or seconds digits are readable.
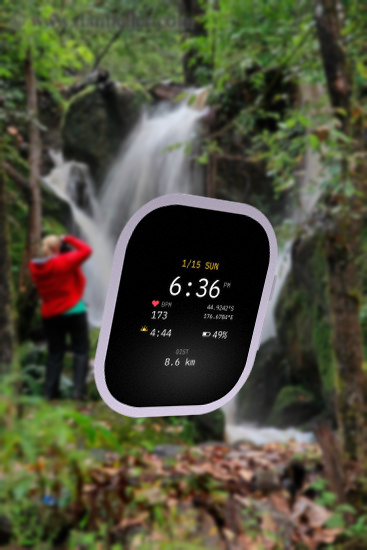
6:36
